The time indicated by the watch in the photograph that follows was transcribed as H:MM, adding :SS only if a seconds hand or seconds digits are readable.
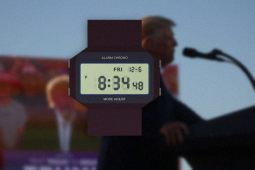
8:34:48
